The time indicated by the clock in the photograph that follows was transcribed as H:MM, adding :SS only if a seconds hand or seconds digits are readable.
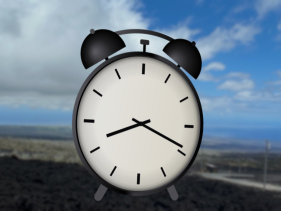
8:19
